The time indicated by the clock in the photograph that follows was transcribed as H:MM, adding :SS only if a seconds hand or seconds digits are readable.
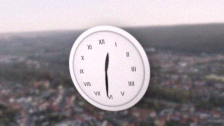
12:31
